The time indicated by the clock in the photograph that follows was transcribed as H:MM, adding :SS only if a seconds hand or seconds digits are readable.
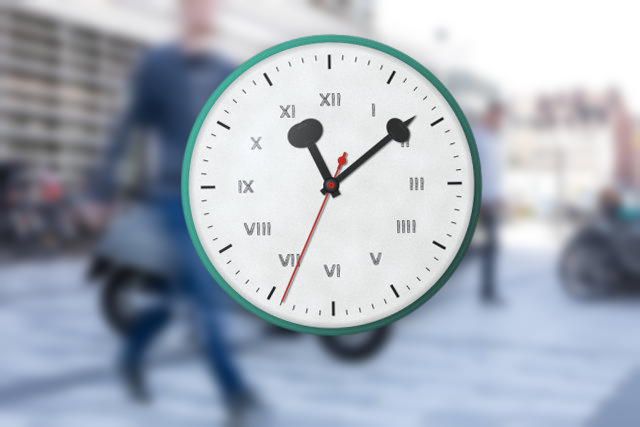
11:08:34
